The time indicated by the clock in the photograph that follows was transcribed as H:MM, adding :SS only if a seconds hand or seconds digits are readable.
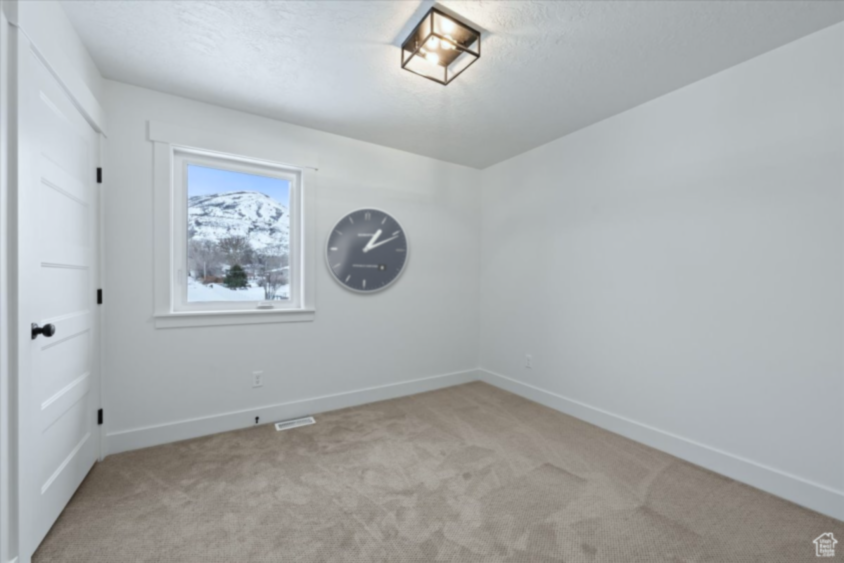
1:11
